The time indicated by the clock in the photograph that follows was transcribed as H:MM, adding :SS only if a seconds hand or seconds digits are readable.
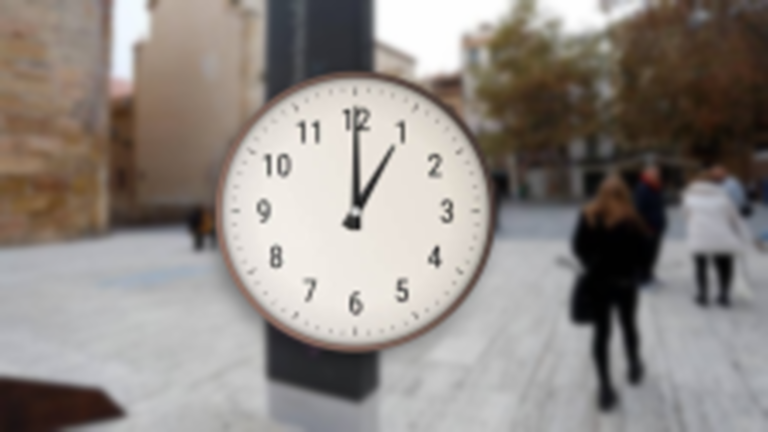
1:00
